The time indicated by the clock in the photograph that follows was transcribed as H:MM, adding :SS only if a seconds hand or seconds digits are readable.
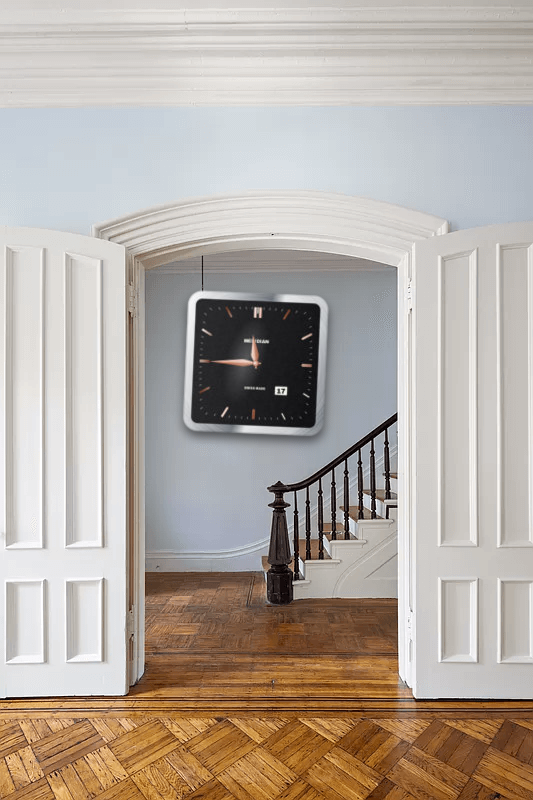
11:45
